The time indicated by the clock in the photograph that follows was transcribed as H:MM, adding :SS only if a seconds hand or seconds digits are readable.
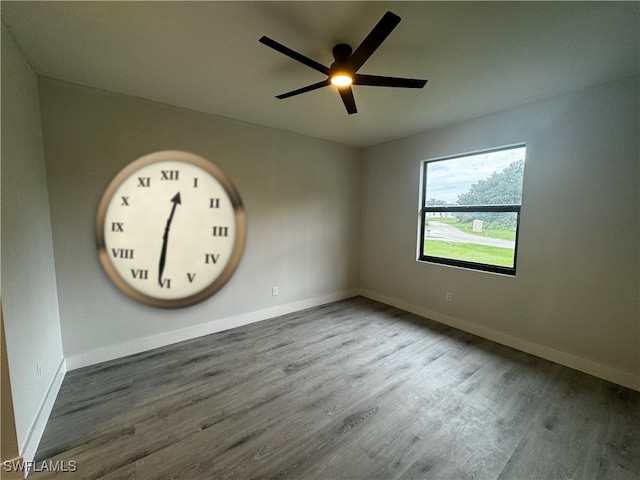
12:31
